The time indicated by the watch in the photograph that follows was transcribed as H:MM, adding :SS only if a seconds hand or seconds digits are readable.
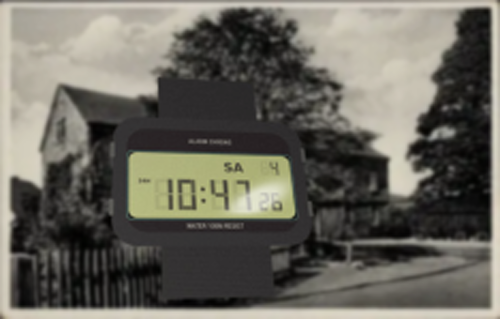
10:47:26
